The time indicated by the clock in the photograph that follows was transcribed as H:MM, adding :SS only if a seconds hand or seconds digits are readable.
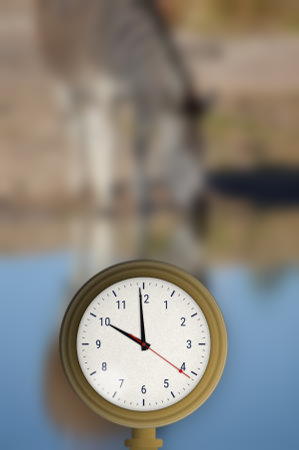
9:59:21
